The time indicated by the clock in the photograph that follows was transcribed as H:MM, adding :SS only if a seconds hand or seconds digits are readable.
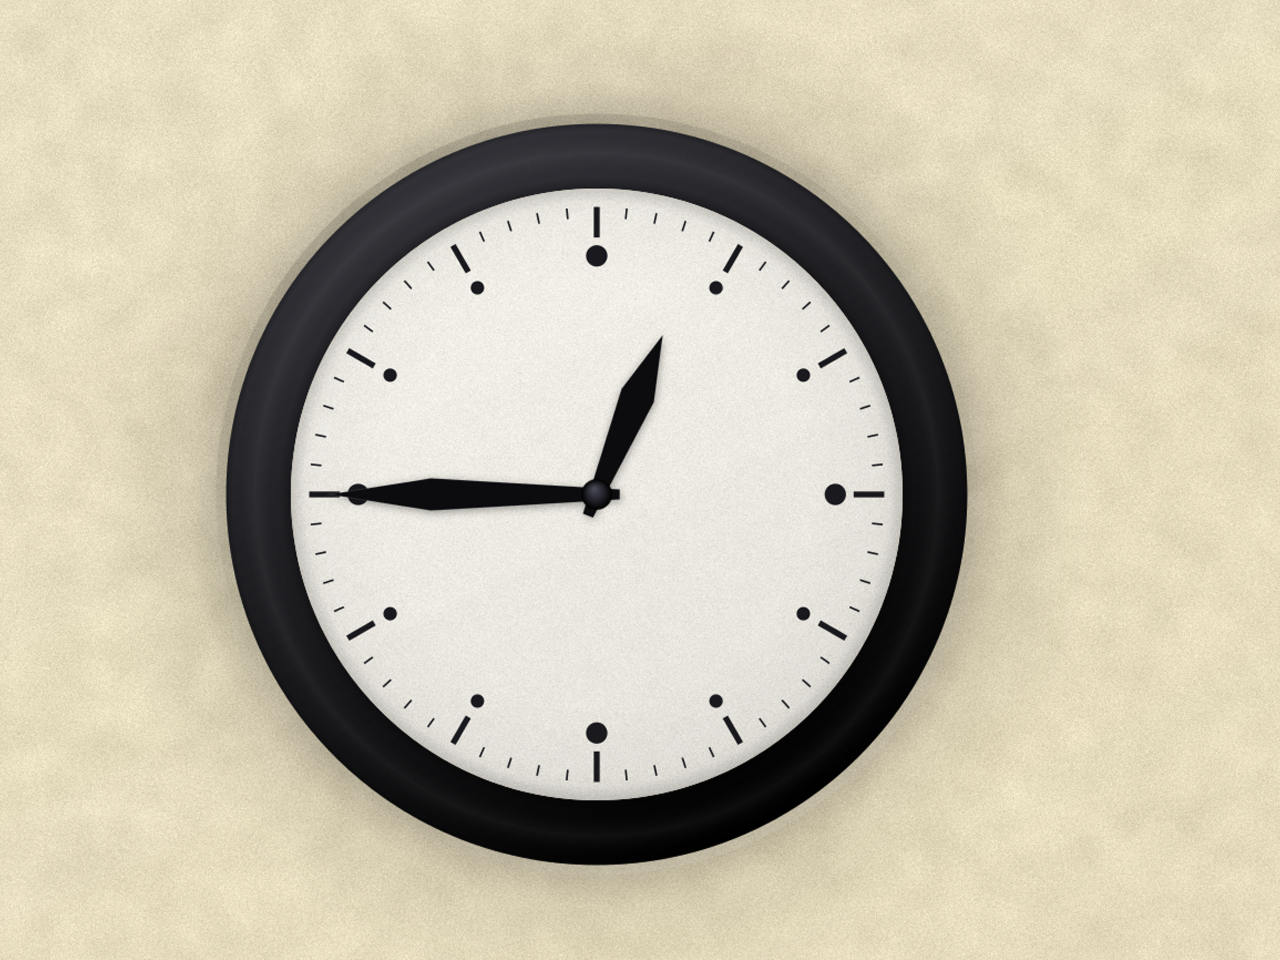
12:45
